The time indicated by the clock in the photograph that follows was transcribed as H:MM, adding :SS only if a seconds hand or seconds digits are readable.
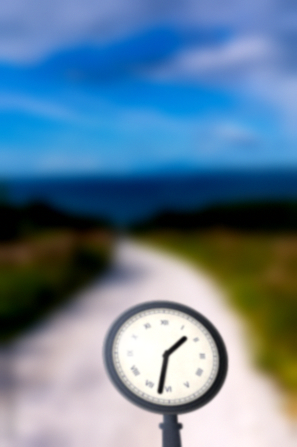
1:32
